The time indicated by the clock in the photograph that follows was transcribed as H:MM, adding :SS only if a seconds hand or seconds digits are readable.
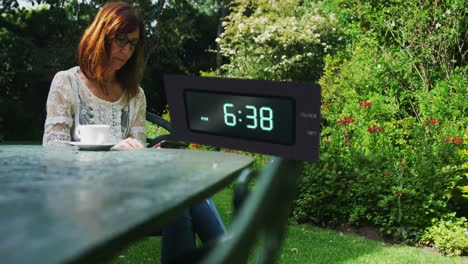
6:38
